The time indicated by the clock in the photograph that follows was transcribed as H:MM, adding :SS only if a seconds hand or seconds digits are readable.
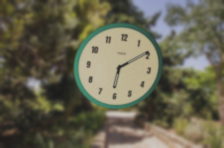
6:09
